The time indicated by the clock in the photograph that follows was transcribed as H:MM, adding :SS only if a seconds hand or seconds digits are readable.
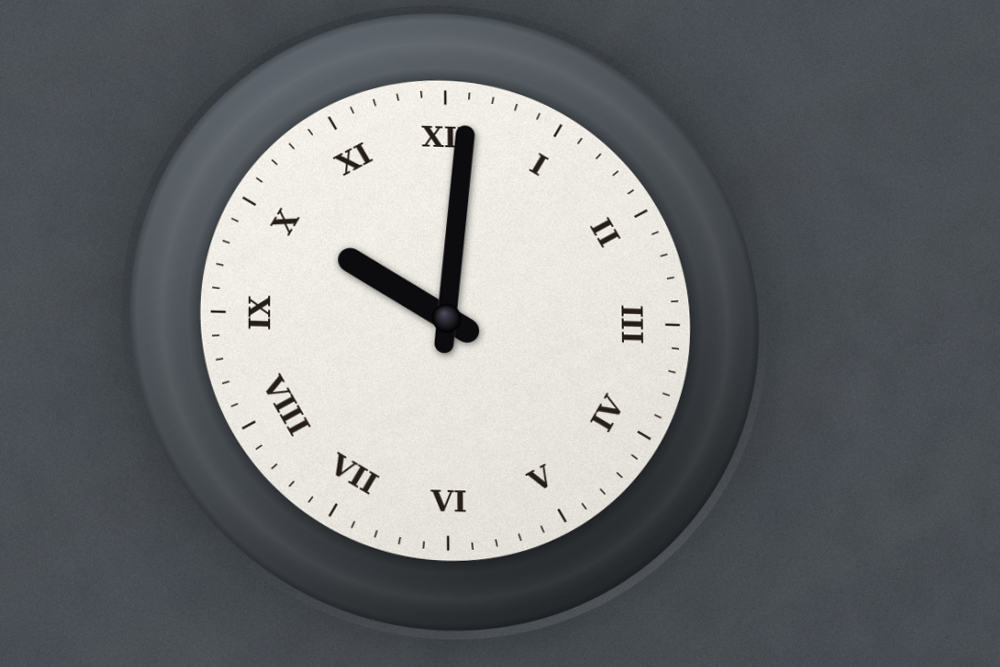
10:01
